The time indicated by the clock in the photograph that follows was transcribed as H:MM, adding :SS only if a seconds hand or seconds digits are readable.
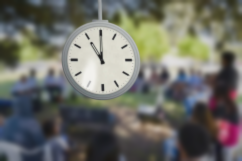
11:00
